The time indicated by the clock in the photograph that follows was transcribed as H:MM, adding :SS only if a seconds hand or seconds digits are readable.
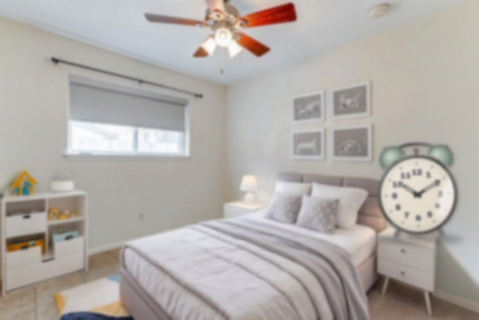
10:10
